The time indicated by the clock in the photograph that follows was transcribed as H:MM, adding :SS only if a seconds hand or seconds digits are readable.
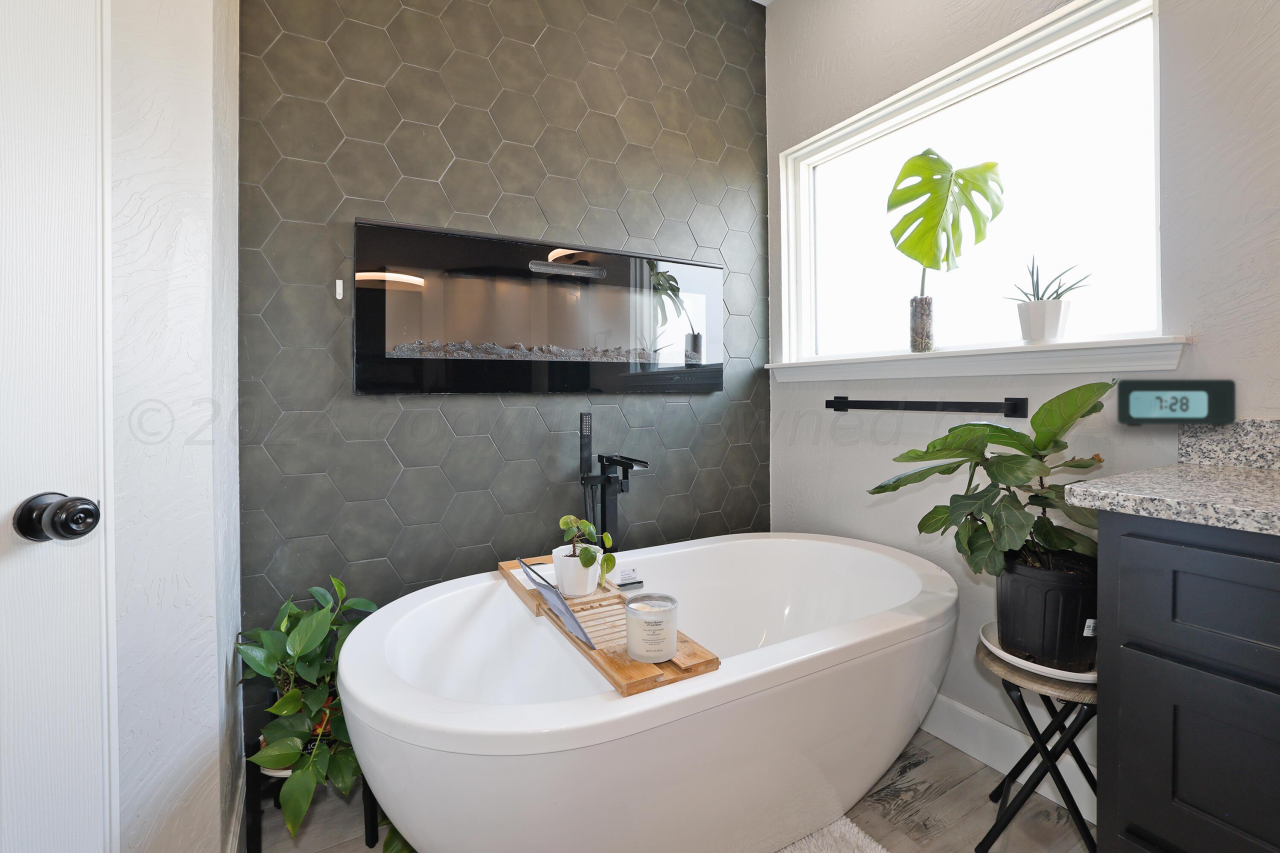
7:28
